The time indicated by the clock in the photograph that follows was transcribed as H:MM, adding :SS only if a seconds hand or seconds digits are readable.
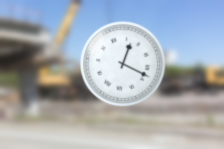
1:23
